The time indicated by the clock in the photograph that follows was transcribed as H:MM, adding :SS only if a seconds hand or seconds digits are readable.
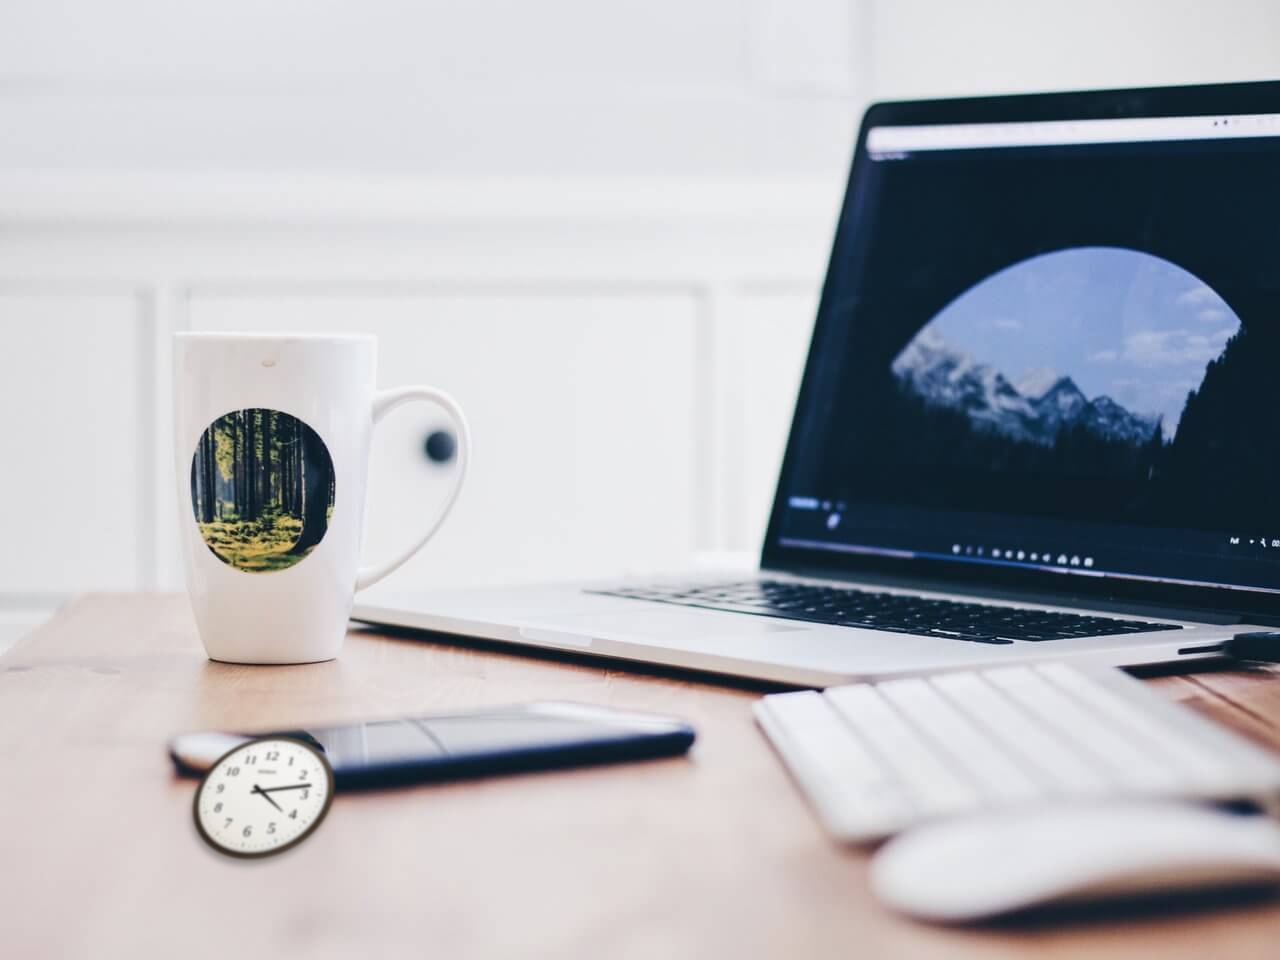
4:13
